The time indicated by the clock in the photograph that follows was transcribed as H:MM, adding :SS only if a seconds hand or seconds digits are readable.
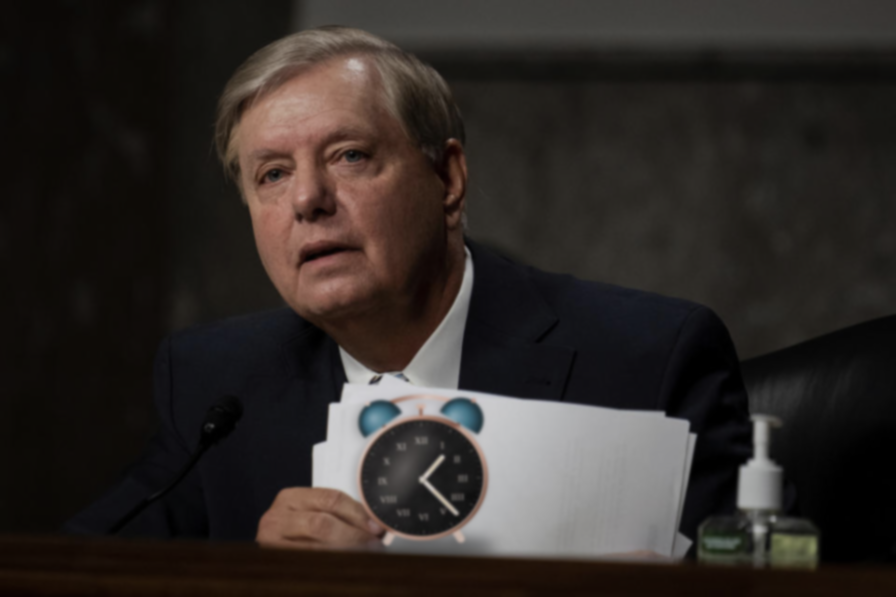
1:23
